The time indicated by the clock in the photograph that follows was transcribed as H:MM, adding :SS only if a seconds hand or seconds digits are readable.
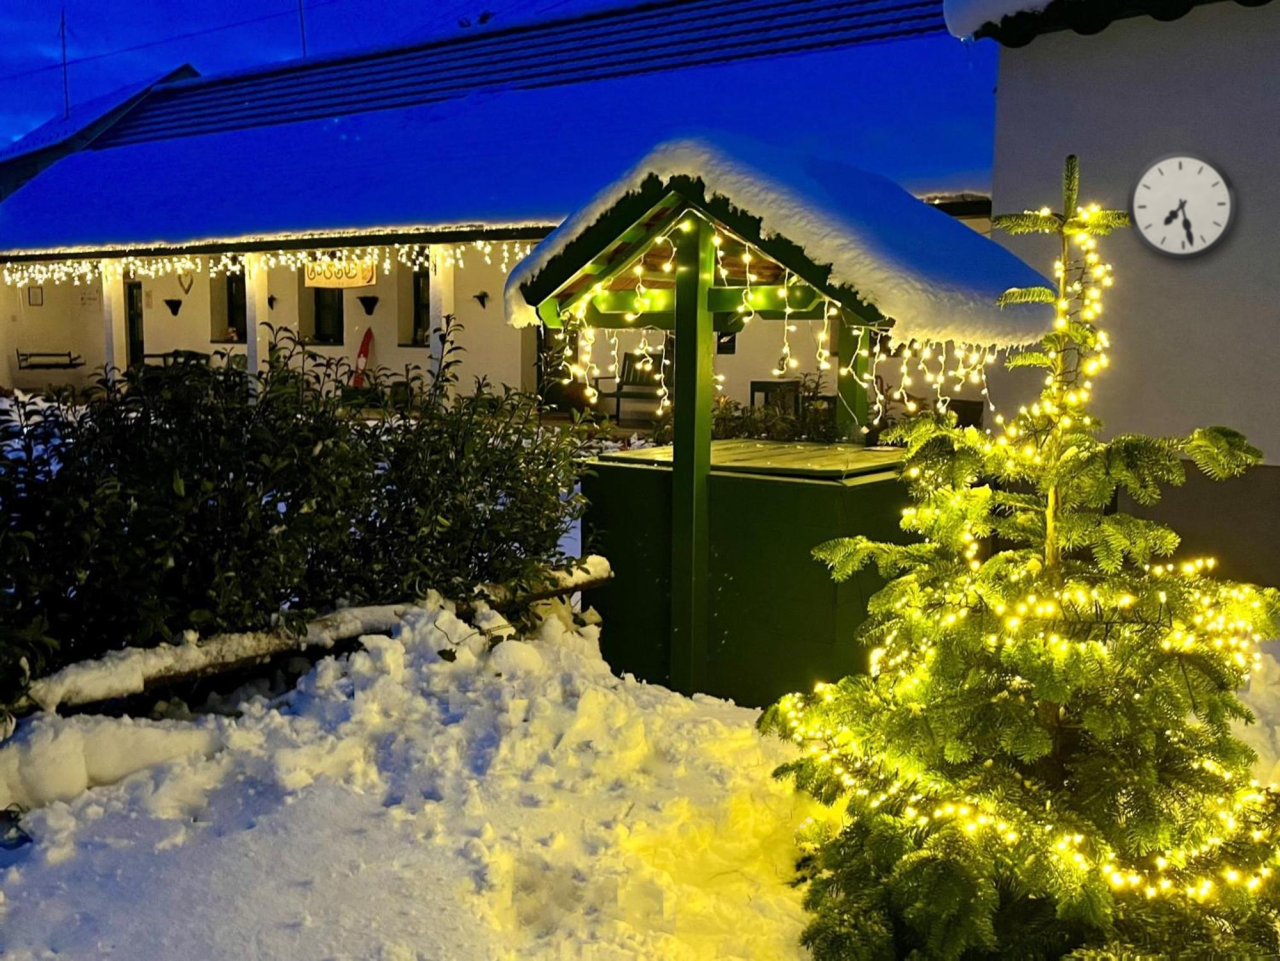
7:28
